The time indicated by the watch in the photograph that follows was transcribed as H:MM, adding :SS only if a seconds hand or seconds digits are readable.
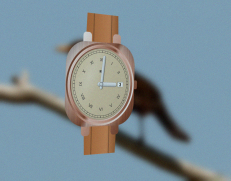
3:01
